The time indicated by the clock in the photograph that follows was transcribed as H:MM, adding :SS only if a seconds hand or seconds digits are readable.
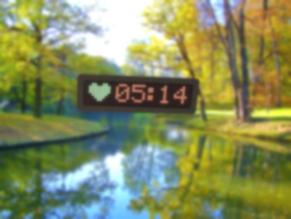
5:14
